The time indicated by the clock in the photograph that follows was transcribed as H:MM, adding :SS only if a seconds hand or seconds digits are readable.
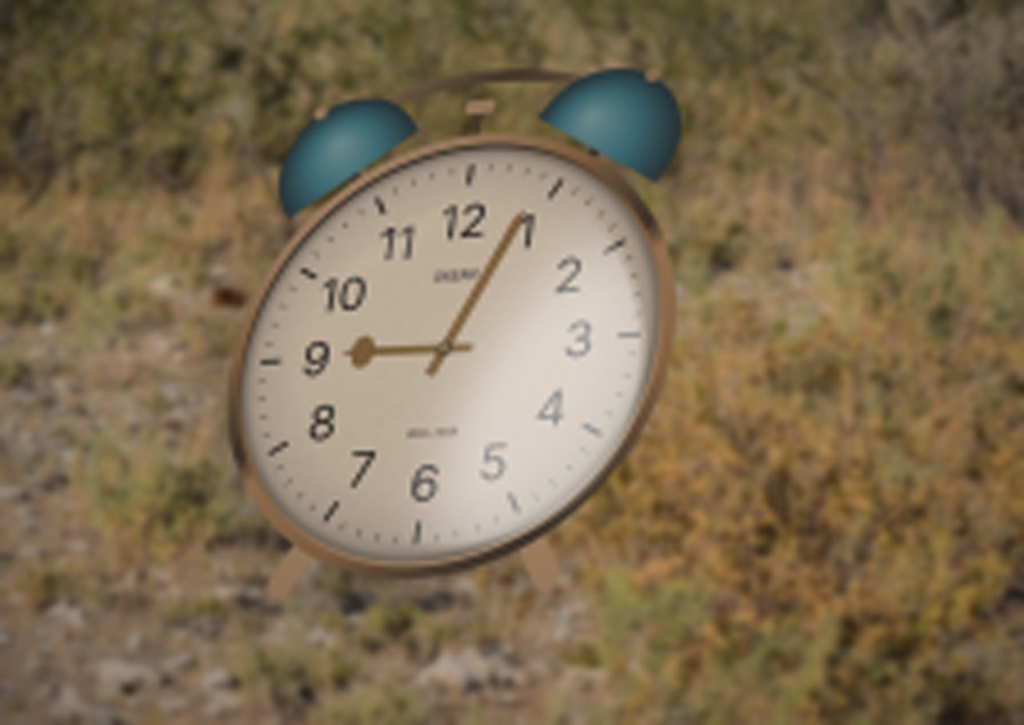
9:04
